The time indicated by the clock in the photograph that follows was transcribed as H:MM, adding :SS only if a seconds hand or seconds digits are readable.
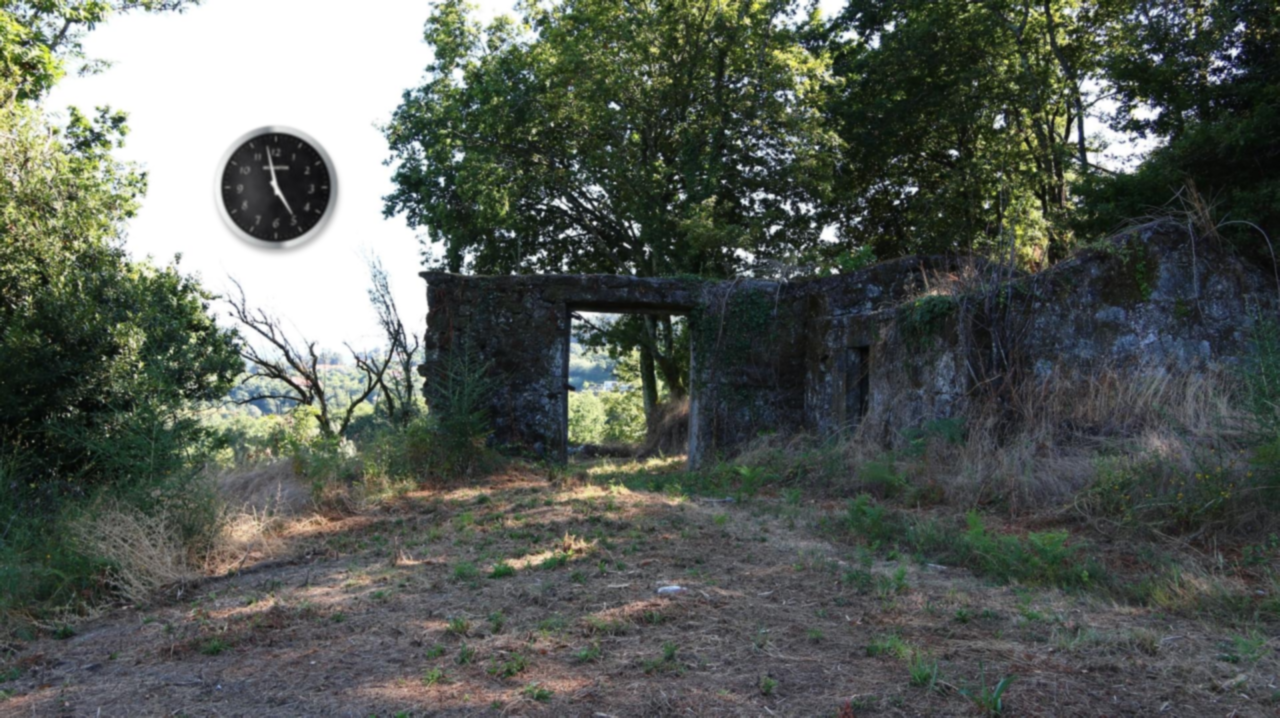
4:58
